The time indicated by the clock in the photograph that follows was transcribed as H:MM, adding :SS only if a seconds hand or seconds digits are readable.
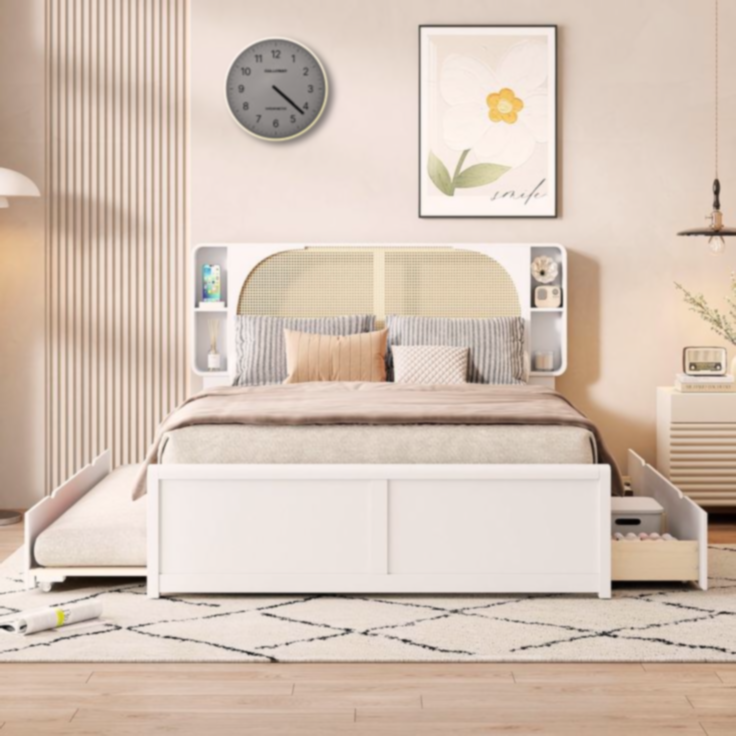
4:22
